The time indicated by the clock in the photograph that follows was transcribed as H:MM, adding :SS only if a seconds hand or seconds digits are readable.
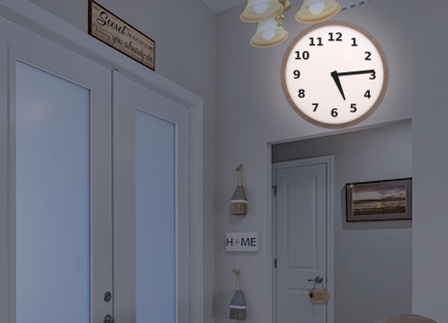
5:14
